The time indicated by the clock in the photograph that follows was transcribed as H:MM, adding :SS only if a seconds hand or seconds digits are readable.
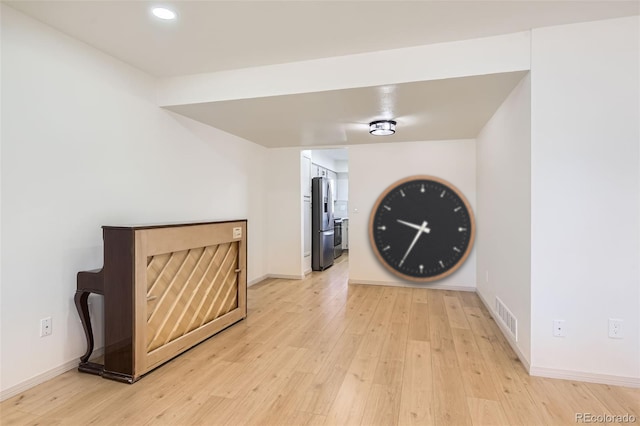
9:35
